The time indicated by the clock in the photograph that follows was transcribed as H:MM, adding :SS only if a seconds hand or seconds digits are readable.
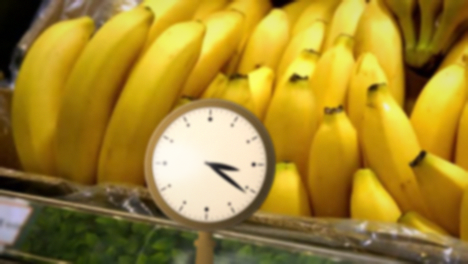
3:21
